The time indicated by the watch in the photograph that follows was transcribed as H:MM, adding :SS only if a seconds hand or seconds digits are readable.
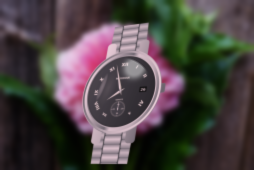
7:57
